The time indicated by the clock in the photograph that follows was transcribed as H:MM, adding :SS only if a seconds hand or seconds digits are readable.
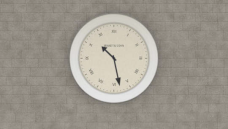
10:28
